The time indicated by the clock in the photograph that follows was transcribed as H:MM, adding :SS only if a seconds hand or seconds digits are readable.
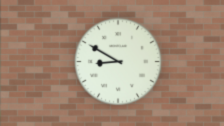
8:50
